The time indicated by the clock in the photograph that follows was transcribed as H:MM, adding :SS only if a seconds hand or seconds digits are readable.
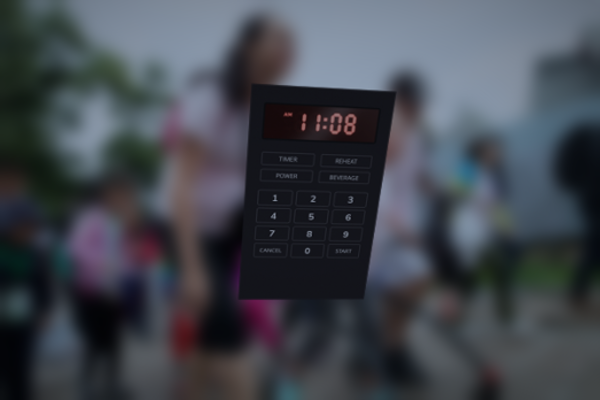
11:08
